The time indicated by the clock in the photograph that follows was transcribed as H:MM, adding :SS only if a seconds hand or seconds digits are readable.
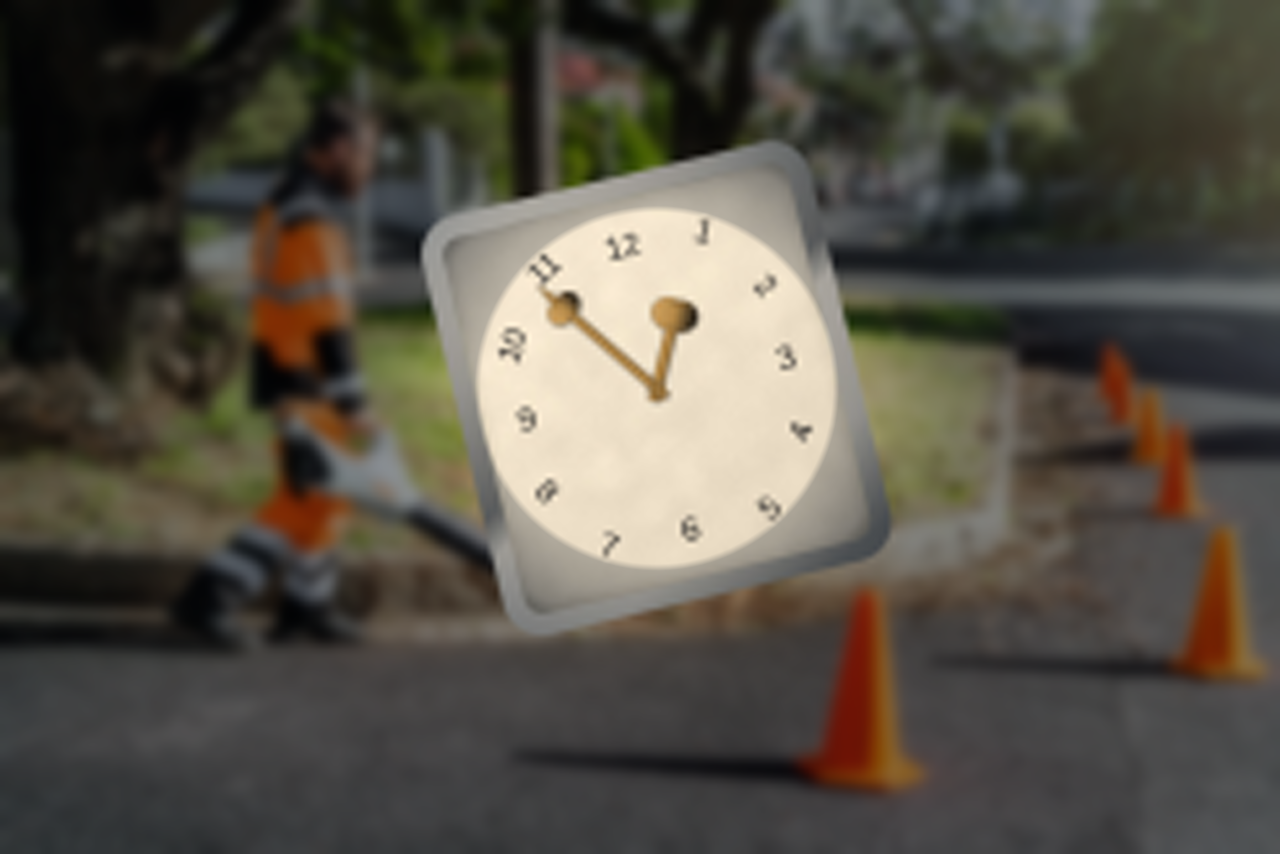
12:54
